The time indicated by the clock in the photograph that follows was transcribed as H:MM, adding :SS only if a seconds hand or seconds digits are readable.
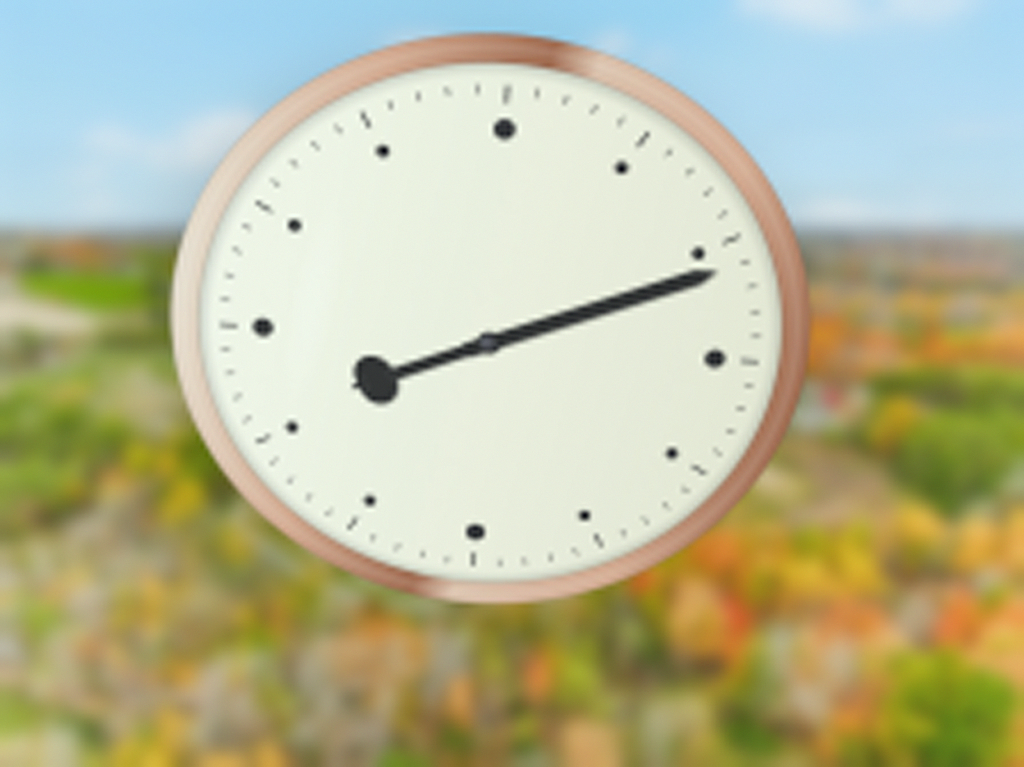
8:11
